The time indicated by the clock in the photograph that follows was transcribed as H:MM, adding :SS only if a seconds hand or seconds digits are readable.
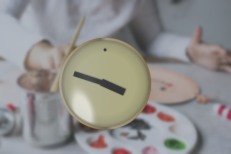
3:48
